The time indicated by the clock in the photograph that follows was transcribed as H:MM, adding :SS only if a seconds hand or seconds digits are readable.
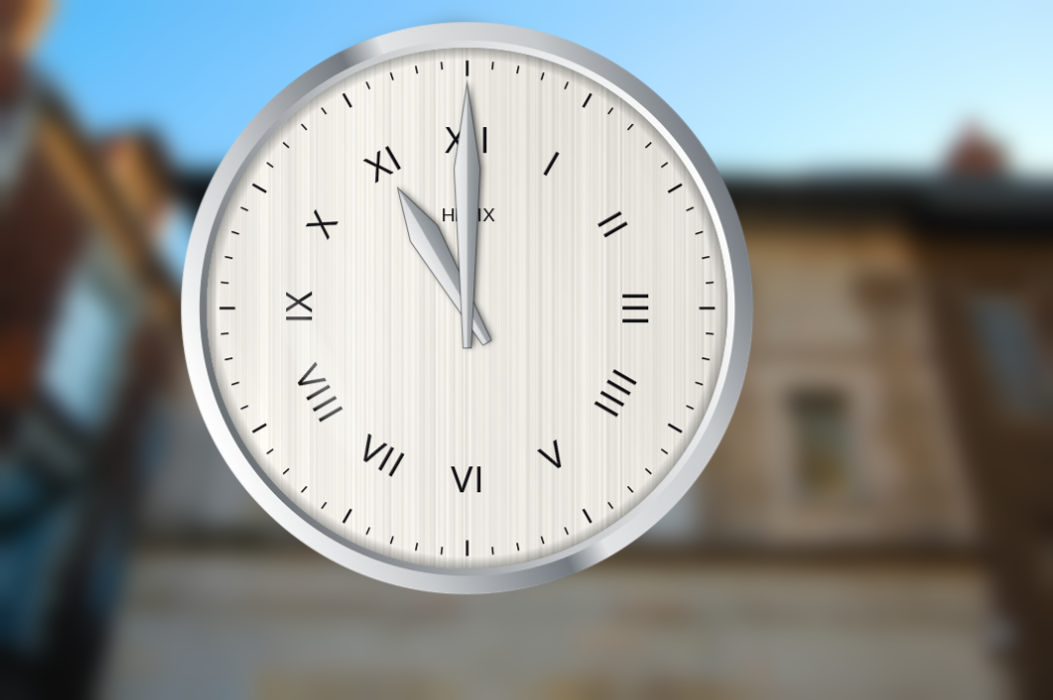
11:00
